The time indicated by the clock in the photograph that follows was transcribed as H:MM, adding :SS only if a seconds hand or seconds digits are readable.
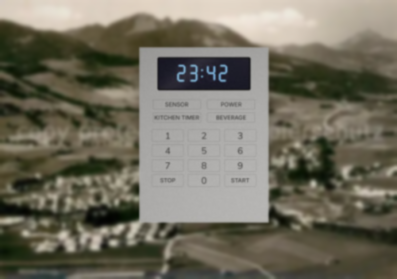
23:42
